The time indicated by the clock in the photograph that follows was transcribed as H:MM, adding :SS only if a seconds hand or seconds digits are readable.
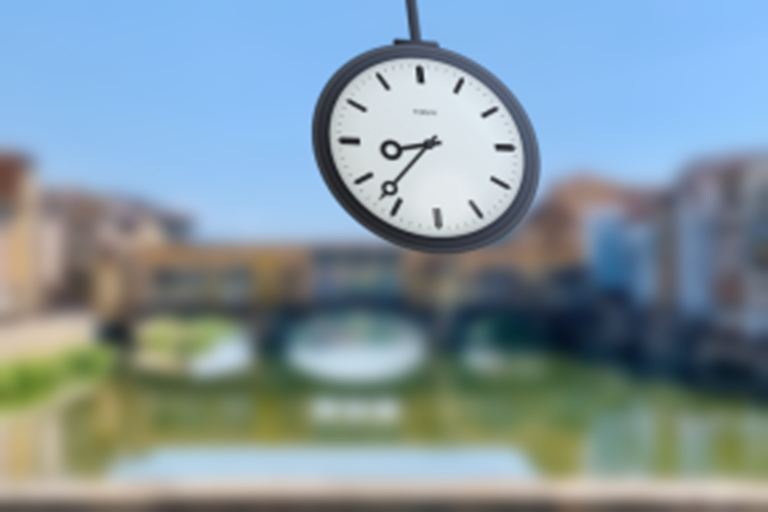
8:37
